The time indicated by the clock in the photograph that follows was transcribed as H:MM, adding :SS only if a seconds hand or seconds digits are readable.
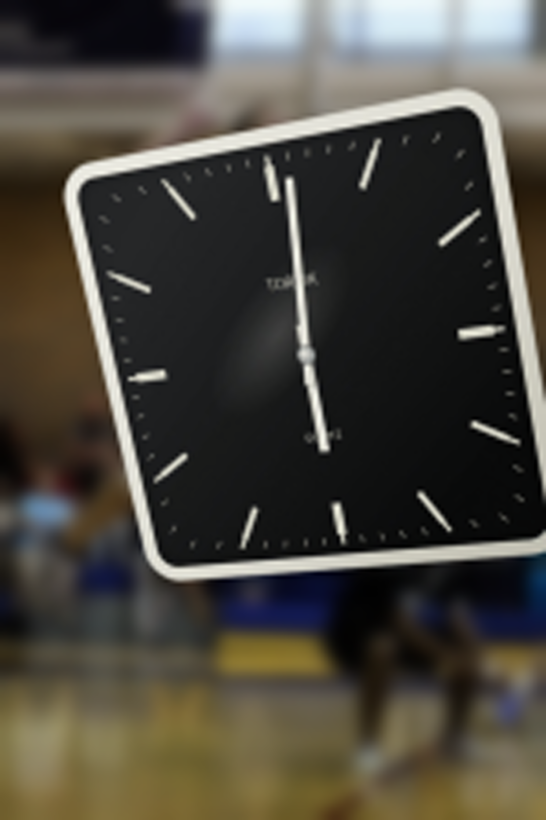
6:01
